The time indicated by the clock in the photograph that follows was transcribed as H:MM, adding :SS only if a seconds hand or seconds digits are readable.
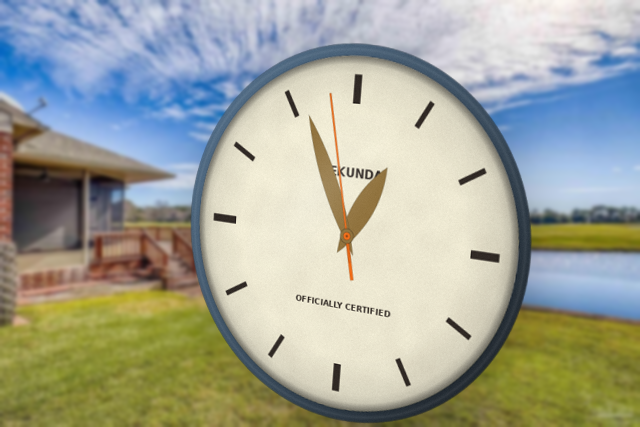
12:55:58
